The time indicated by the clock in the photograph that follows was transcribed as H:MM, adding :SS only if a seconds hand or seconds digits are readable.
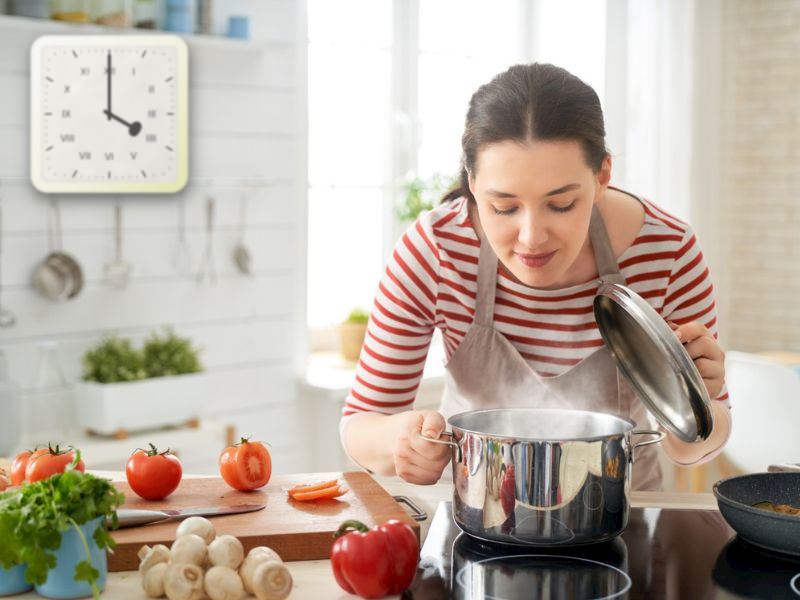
4:00
